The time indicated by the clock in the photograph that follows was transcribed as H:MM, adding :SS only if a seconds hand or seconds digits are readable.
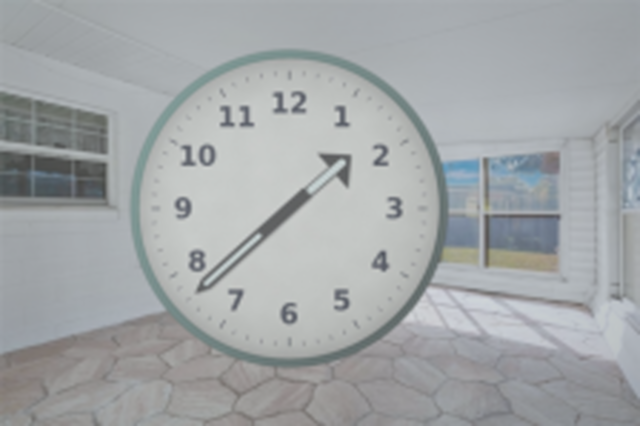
1:38
